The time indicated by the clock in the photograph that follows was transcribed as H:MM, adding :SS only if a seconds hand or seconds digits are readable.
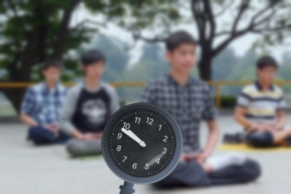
9:48
